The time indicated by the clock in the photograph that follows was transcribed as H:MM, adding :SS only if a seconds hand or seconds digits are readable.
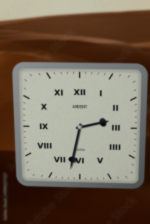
2:32
